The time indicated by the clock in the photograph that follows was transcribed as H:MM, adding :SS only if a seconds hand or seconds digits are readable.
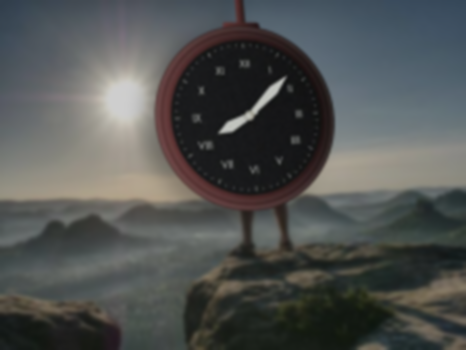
8:08
